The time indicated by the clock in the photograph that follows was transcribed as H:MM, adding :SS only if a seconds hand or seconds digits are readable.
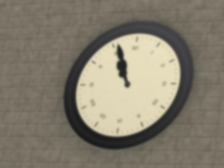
10:56
